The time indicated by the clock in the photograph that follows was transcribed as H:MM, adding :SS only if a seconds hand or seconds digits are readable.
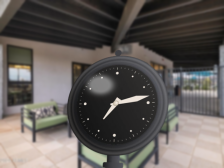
7:13
